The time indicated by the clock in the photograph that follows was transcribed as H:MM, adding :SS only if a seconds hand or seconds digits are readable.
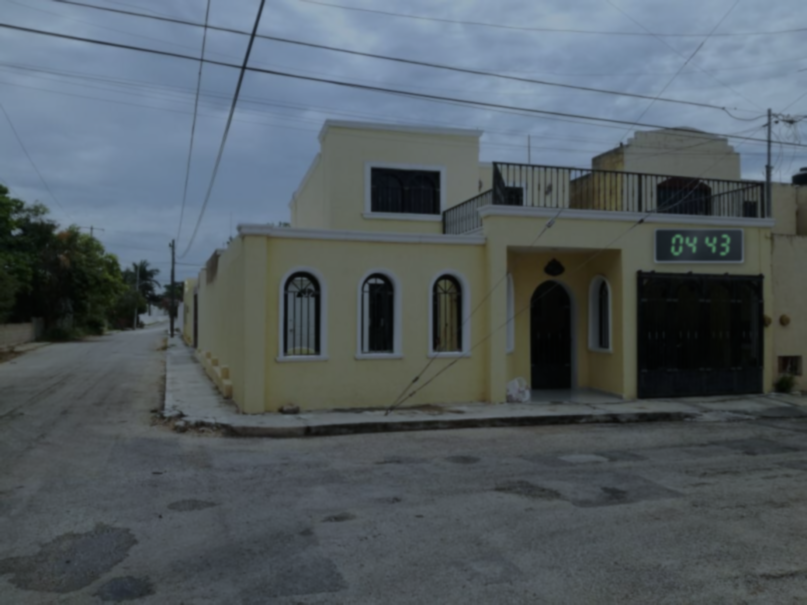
4:43
